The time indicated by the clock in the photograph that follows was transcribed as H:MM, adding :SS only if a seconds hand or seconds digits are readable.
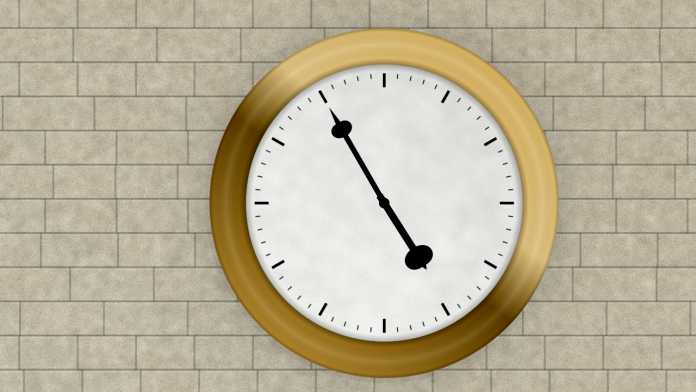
4:55
